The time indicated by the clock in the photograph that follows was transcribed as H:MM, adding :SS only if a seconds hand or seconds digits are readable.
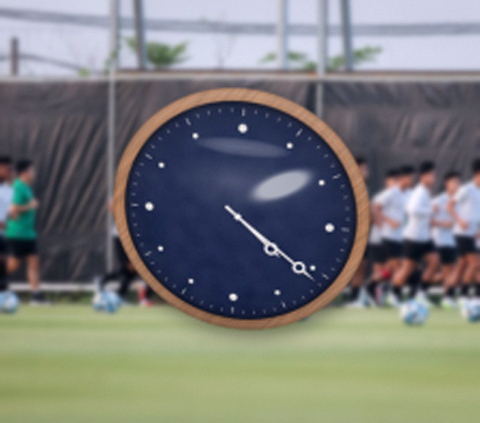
4:21
